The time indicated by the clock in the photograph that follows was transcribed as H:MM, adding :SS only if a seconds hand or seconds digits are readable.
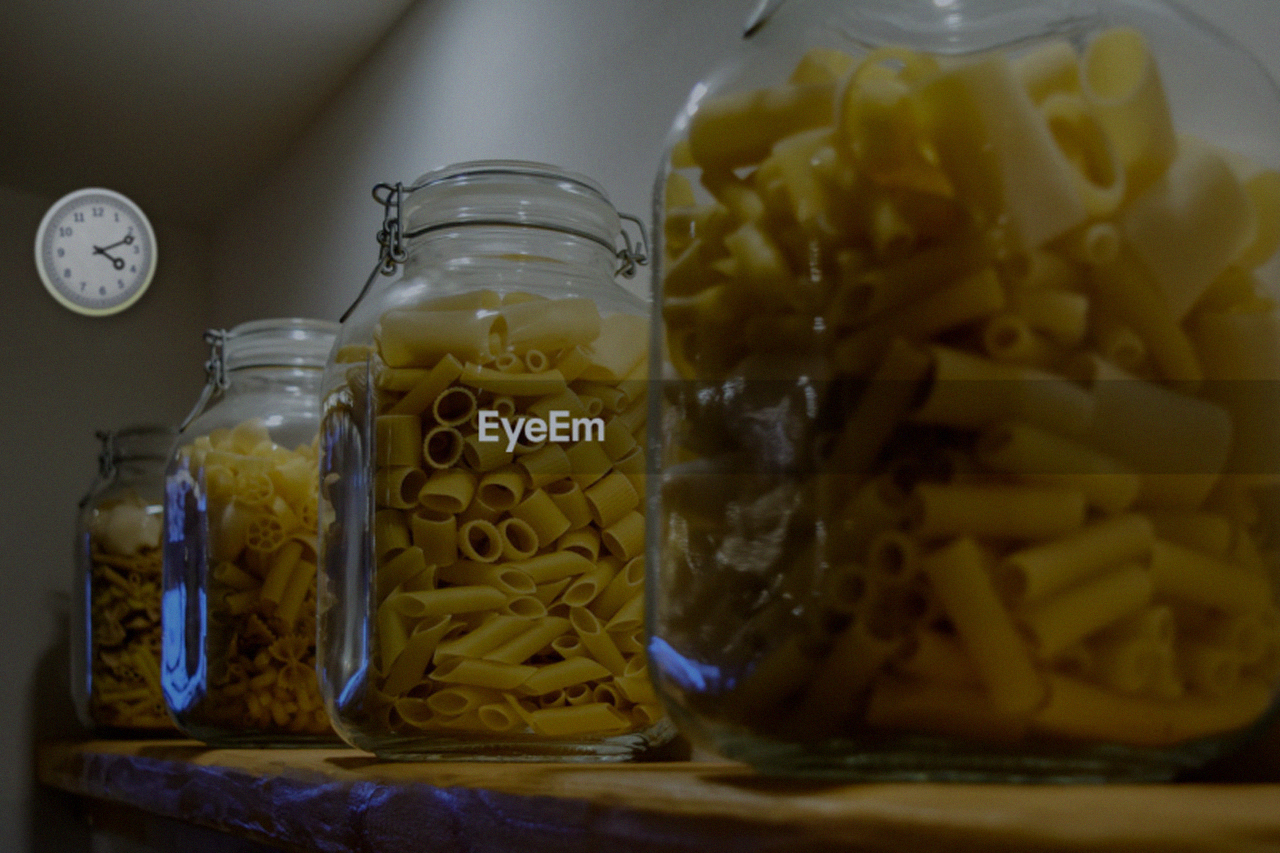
4:12
